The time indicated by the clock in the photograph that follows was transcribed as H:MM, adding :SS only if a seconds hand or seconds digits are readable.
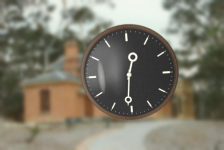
12:31
